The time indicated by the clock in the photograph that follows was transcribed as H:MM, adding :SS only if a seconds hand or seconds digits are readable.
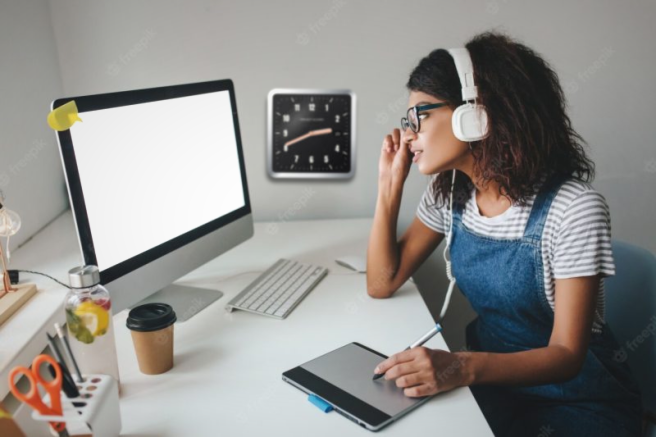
2:41
